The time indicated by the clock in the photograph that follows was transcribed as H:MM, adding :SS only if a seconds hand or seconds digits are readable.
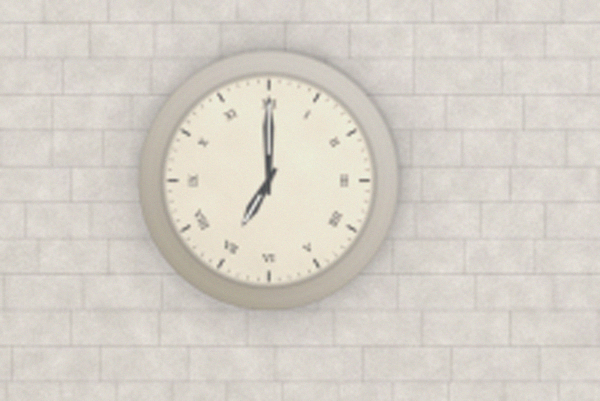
7:00
